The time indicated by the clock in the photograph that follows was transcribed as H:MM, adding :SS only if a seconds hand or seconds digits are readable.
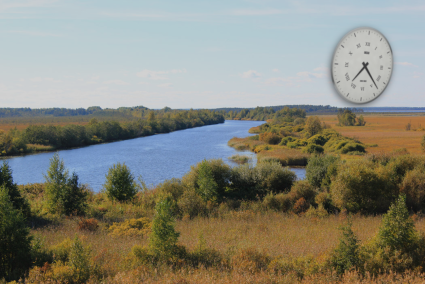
7:23
